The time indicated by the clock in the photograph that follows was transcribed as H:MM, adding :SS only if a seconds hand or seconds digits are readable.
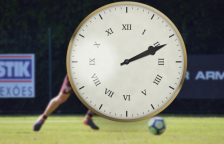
2:11
